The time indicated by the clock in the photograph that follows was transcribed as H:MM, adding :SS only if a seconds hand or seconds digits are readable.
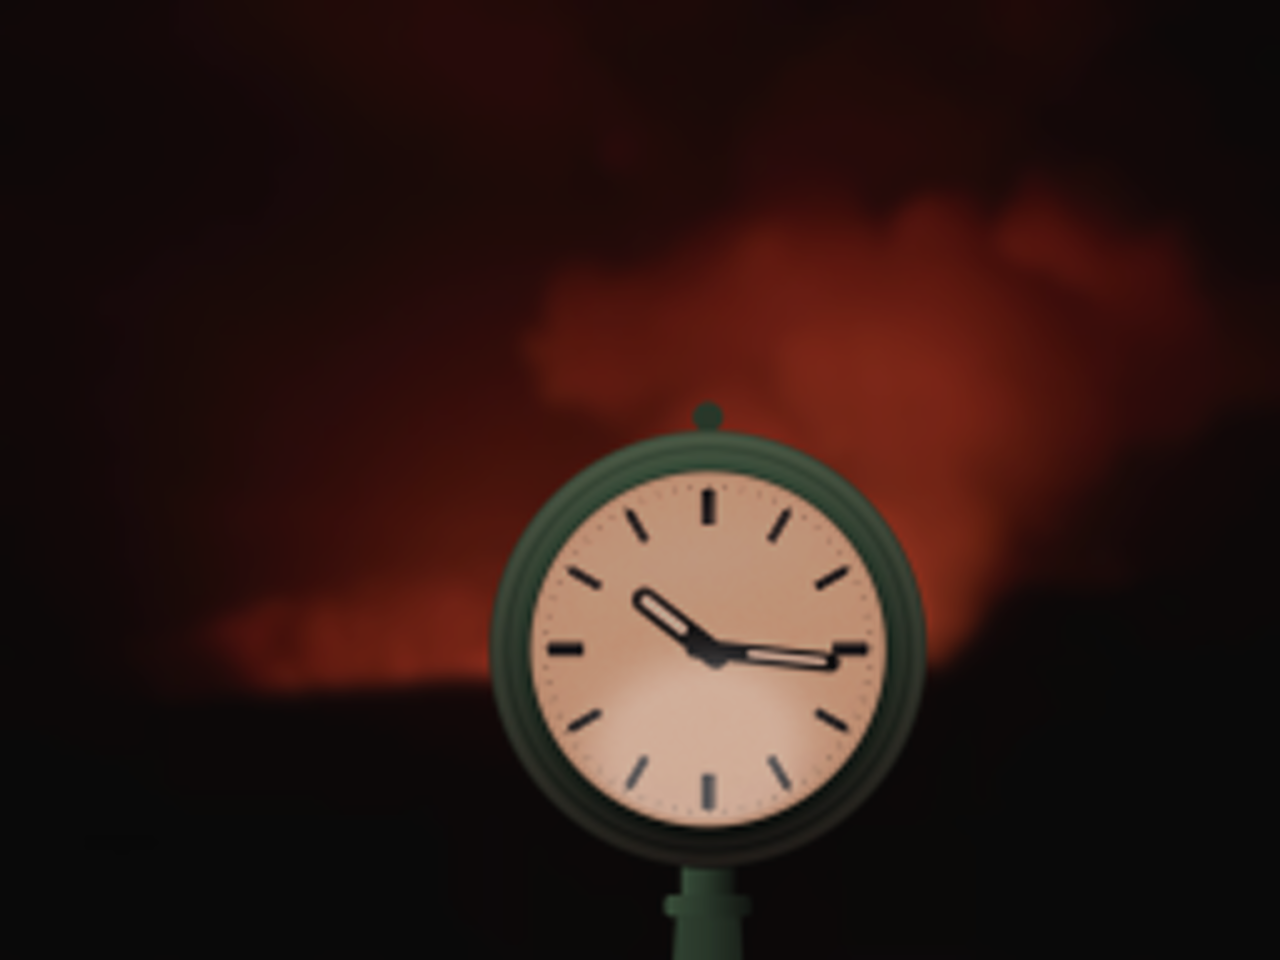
10:16
